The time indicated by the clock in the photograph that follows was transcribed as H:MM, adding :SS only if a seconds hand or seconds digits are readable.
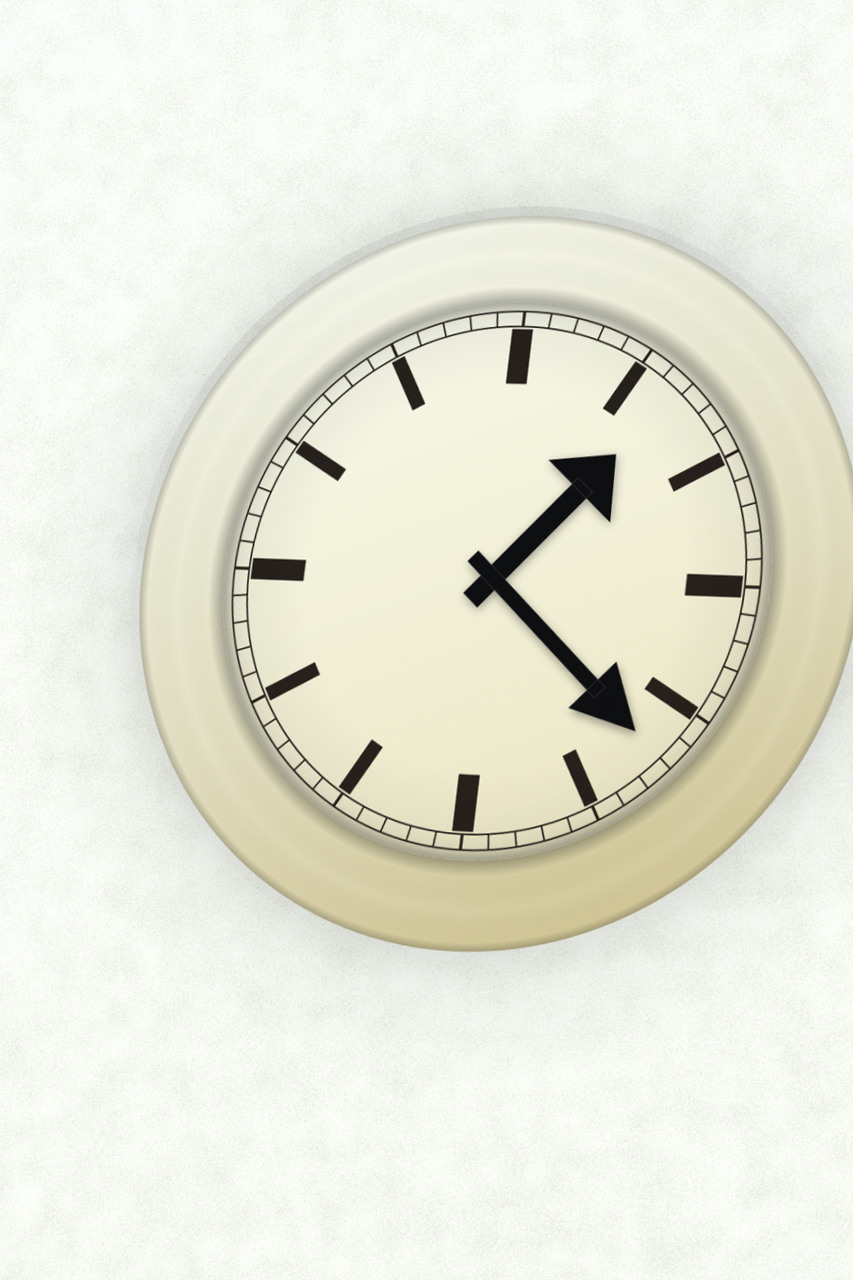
1:22
